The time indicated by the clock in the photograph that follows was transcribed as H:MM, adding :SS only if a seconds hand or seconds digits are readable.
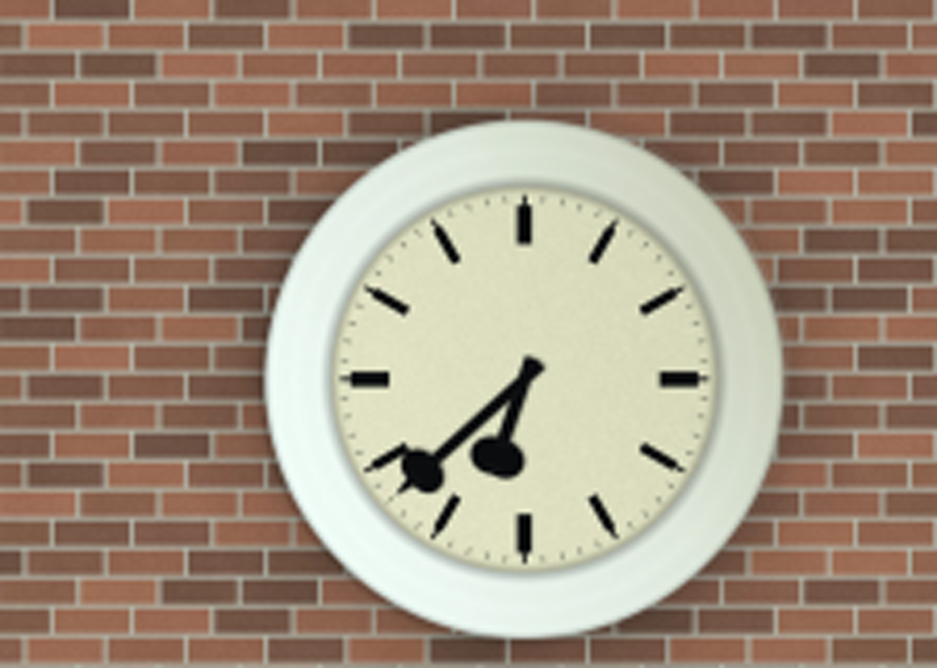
6:38
